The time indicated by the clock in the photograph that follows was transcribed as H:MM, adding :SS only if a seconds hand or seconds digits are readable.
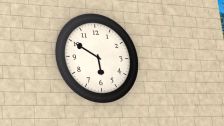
5:50
